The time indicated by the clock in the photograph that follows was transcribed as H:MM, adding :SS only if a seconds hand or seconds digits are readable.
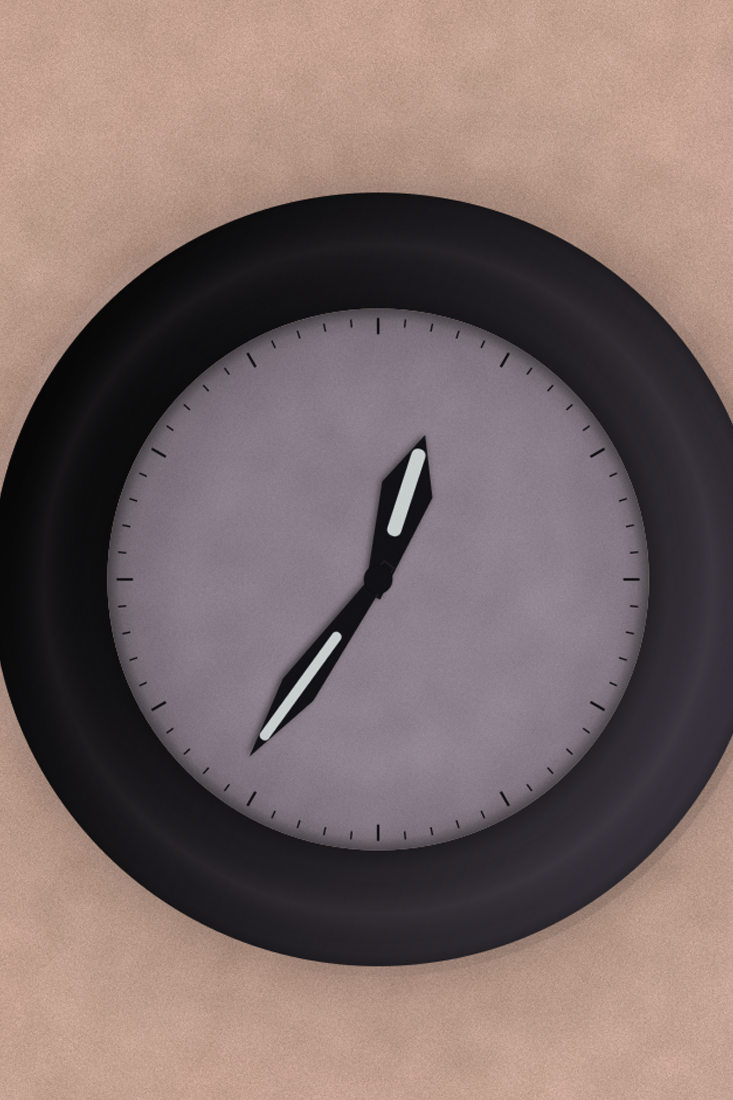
12:36
